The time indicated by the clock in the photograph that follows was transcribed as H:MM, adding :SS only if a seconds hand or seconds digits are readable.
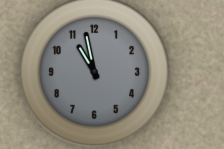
10:58
